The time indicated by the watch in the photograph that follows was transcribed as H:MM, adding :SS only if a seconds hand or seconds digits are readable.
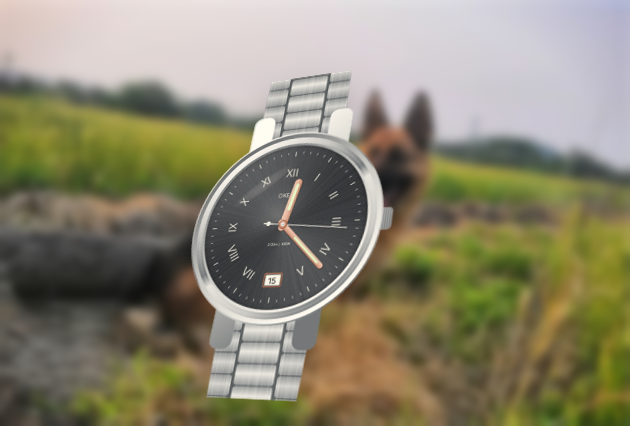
12:22:16
